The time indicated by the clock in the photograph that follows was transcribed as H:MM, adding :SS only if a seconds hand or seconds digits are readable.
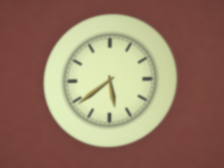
5:39
